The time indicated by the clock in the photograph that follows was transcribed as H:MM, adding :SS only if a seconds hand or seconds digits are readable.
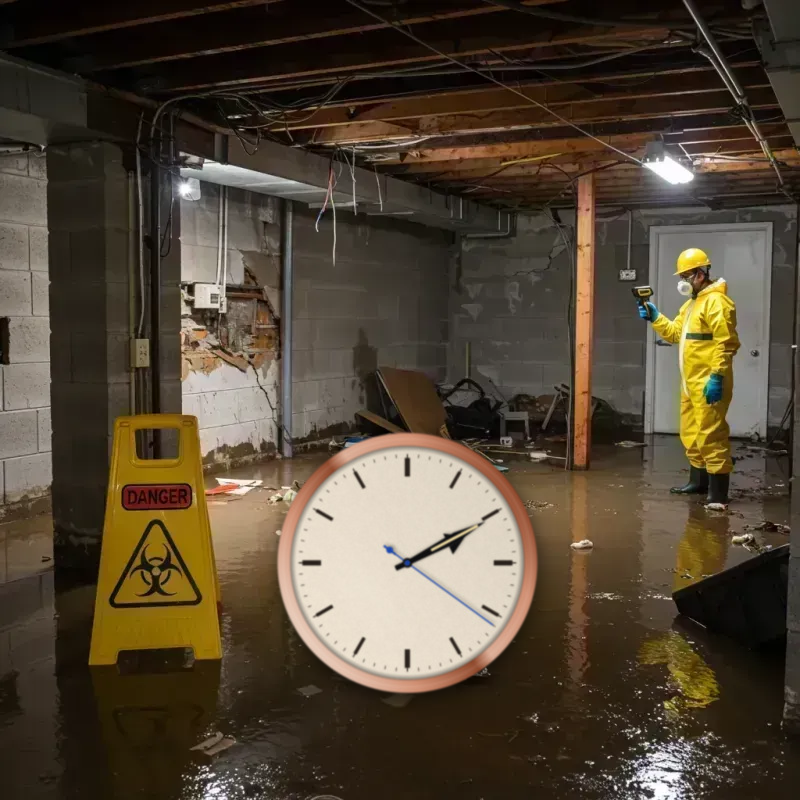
2:10:21
